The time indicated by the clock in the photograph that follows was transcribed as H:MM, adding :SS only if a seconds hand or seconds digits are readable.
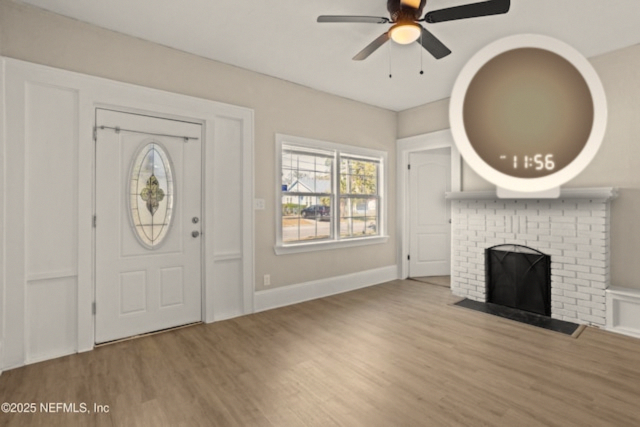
11:56
